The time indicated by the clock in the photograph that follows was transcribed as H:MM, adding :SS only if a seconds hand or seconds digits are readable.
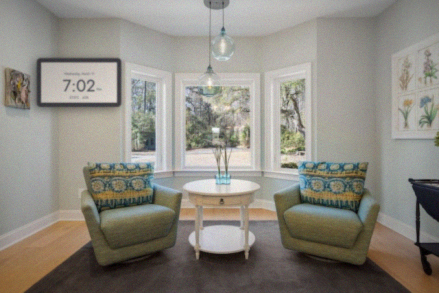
7:02
